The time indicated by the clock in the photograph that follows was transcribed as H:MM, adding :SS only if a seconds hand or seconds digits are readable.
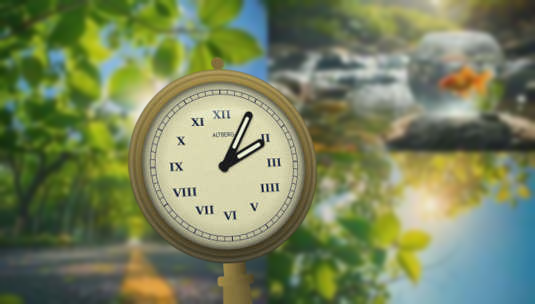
2:05
